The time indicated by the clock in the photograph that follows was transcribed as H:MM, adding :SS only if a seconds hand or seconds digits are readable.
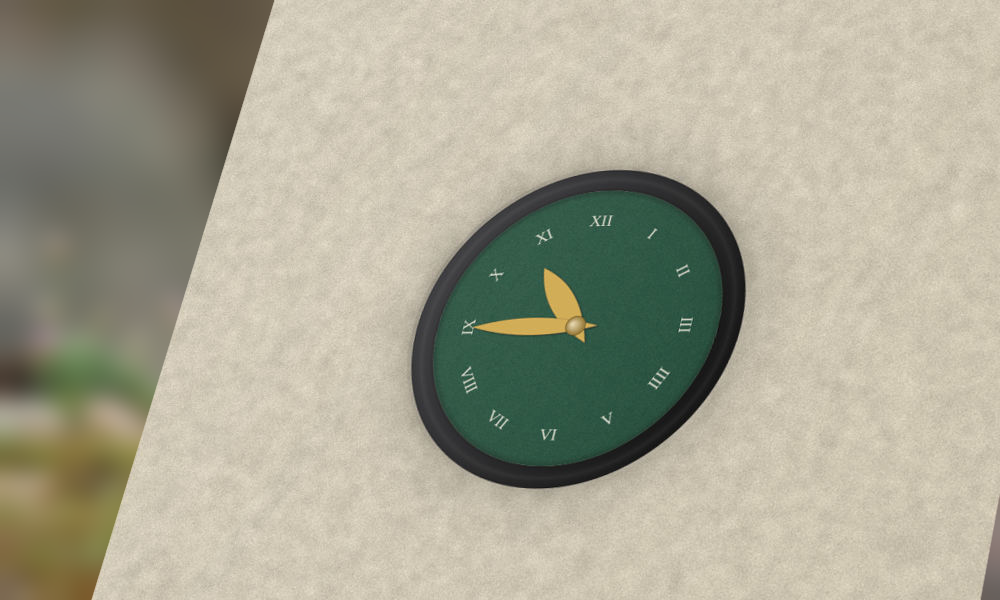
10:45
